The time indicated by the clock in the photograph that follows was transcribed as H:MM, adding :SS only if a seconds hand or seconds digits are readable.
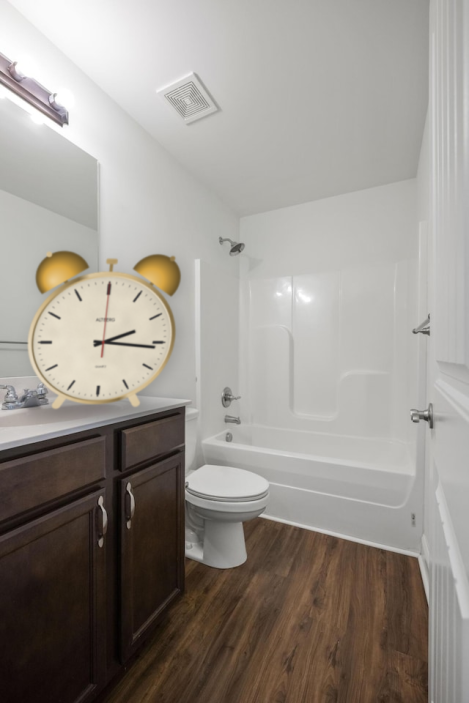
2:16:00
